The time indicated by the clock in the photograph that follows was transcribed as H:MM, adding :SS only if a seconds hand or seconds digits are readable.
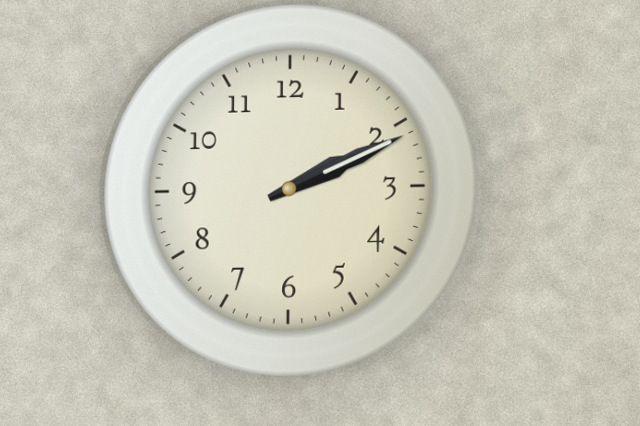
2:11
